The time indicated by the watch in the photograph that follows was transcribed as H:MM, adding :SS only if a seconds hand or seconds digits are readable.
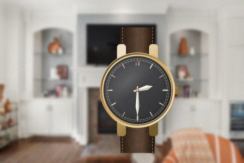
2:30
